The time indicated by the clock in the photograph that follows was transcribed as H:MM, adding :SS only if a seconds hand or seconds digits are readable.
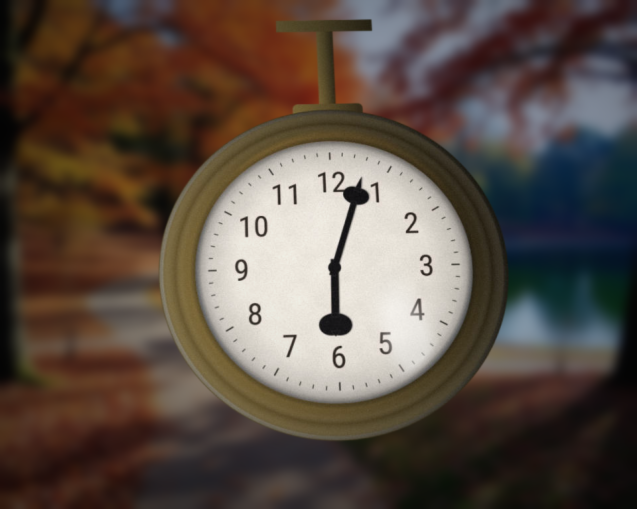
6:03
